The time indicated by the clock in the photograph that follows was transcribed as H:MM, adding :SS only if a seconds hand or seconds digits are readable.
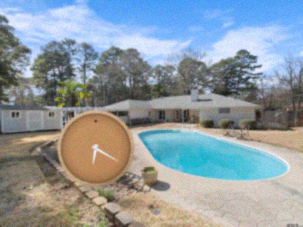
6:20
